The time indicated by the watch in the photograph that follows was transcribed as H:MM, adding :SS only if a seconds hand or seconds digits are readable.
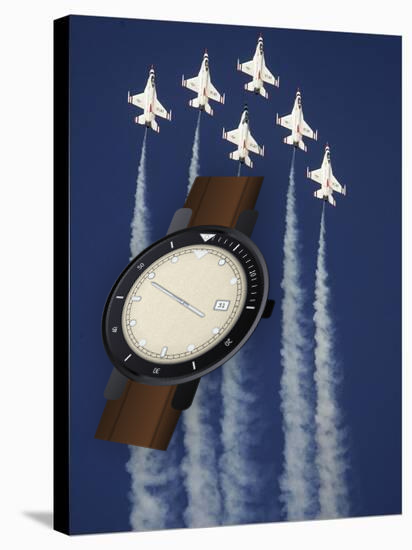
3:49
